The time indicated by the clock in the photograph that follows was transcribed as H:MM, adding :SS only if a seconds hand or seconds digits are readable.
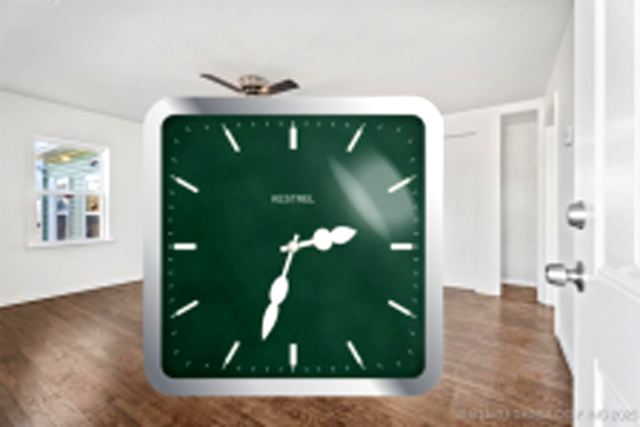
2:33
